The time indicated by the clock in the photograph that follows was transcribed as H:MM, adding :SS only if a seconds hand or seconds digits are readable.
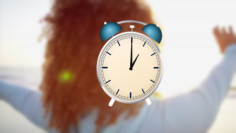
1:00
